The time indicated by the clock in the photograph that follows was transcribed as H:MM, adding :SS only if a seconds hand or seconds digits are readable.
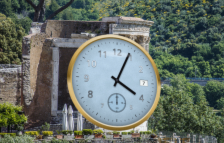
4:04
